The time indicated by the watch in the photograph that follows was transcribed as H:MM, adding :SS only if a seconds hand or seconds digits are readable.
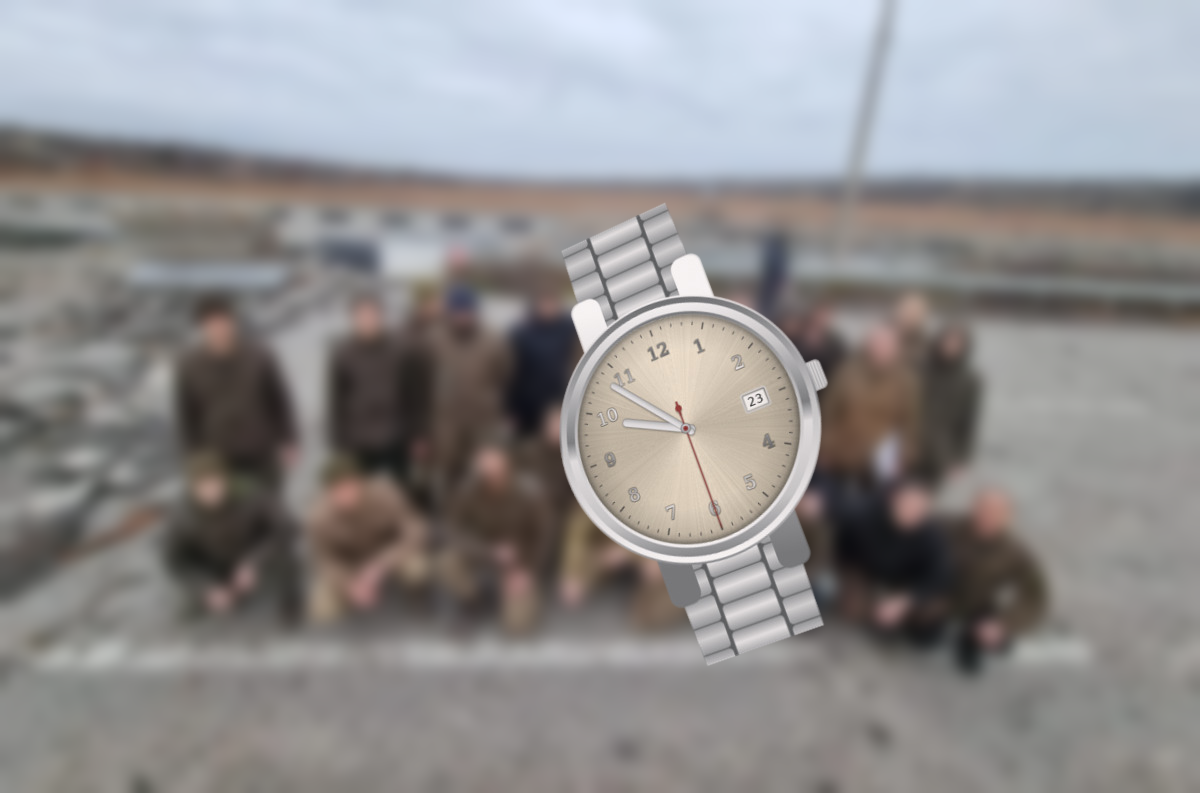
9:53:30
